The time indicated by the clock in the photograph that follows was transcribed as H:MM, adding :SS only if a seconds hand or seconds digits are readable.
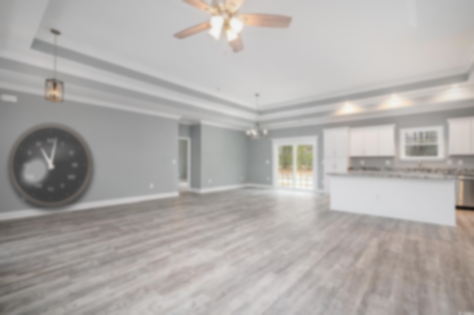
11:02
